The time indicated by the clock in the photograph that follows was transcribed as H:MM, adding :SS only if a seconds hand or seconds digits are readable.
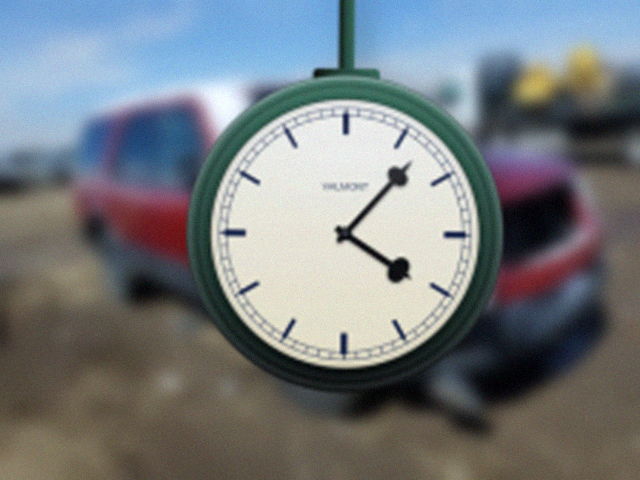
4:07
